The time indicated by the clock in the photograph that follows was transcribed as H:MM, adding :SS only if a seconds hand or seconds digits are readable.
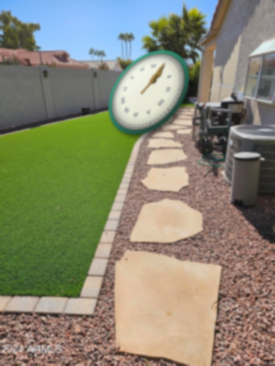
1:04
